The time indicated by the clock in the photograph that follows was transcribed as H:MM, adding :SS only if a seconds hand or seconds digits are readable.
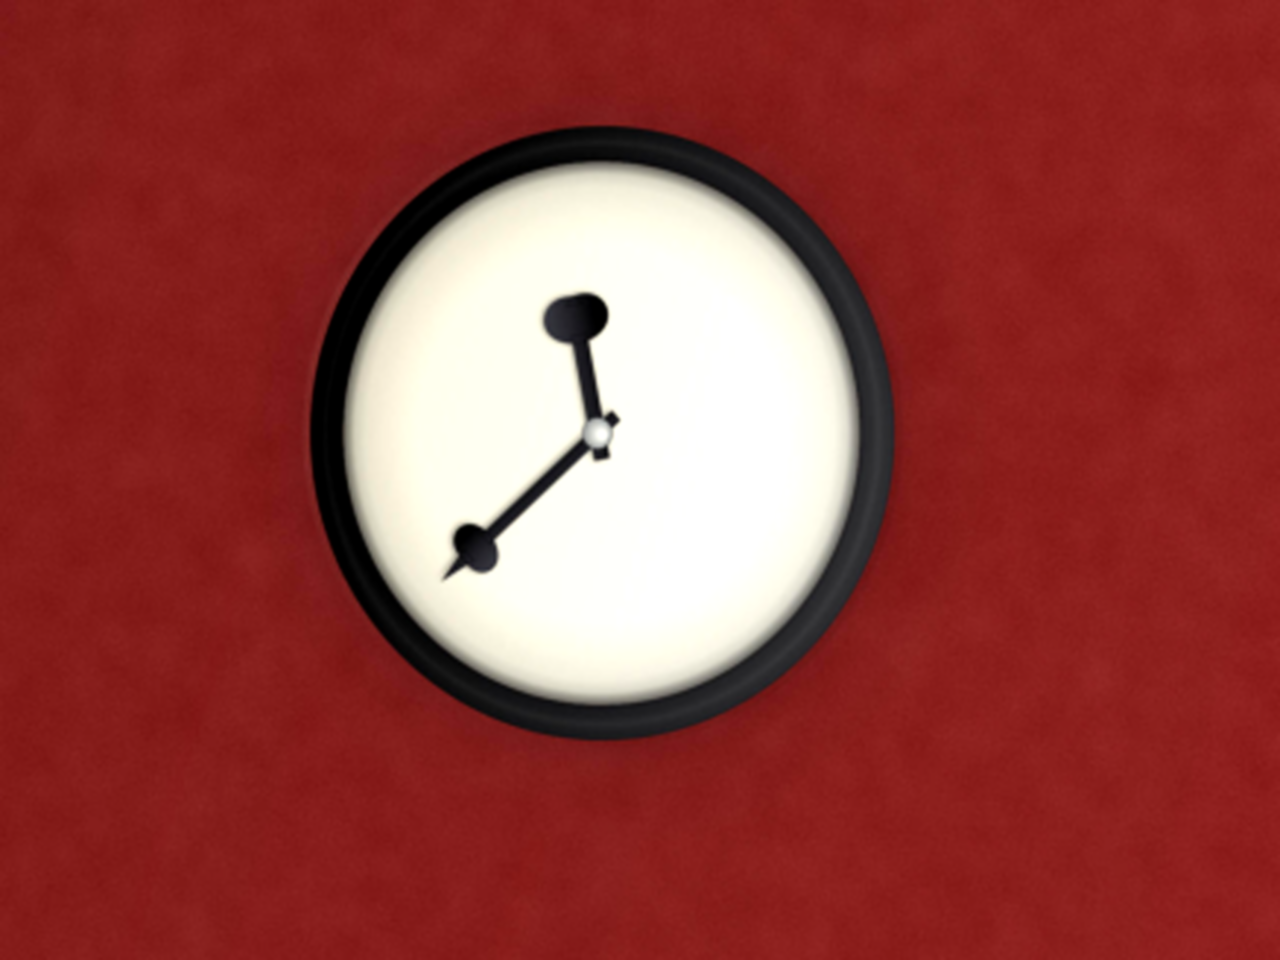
11:38
